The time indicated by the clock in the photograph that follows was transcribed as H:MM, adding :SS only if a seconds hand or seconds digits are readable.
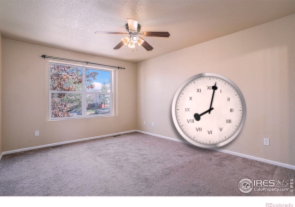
8:02
